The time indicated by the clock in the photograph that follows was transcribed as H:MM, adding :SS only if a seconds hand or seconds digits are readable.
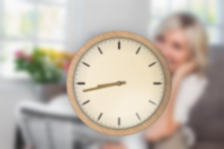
8:43
